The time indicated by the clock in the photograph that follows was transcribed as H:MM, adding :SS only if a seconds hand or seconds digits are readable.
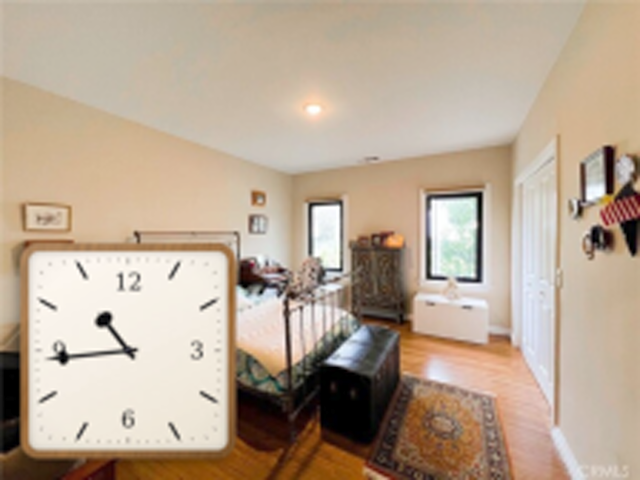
10:44
